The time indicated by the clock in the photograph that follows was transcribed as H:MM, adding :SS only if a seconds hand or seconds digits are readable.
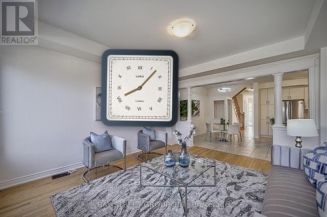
8:07
